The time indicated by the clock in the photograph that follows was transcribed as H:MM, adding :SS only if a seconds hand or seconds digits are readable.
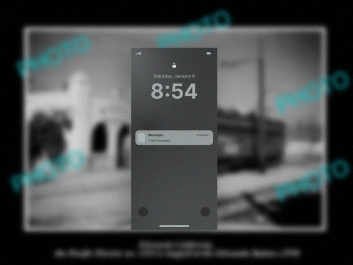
8:54
